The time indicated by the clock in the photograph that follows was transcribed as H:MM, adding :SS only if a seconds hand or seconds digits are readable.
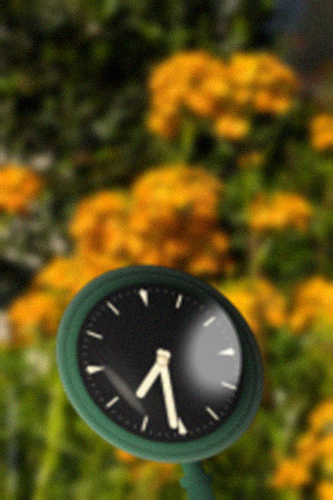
7:31
